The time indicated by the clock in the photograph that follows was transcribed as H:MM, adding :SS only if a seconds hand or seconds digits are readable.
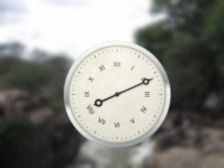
8:11
